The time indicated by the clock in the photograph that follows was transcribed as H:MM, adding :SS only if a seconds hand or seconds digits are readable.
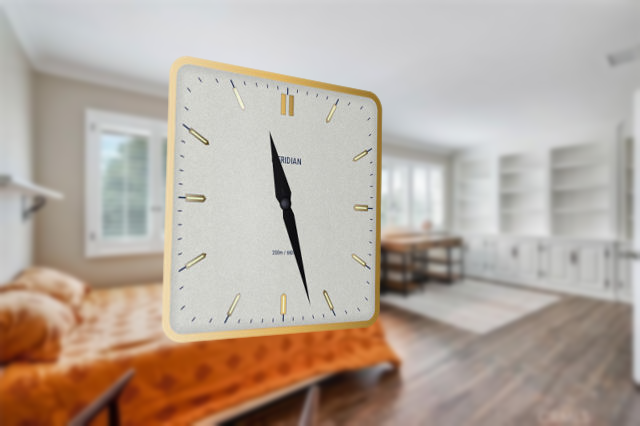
11:27
